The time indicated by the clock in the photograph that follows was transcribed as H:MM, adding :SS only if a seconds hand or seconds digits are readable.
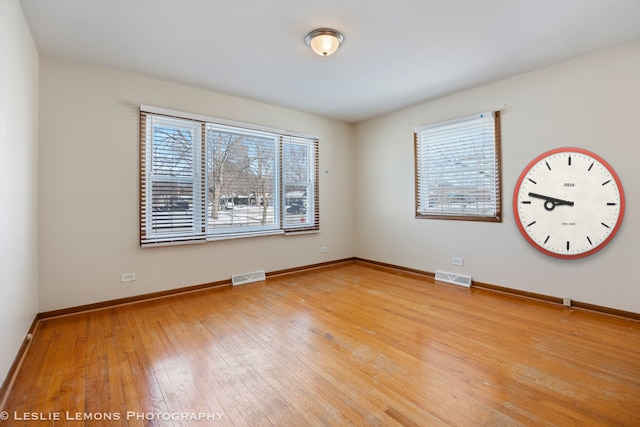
8:47
